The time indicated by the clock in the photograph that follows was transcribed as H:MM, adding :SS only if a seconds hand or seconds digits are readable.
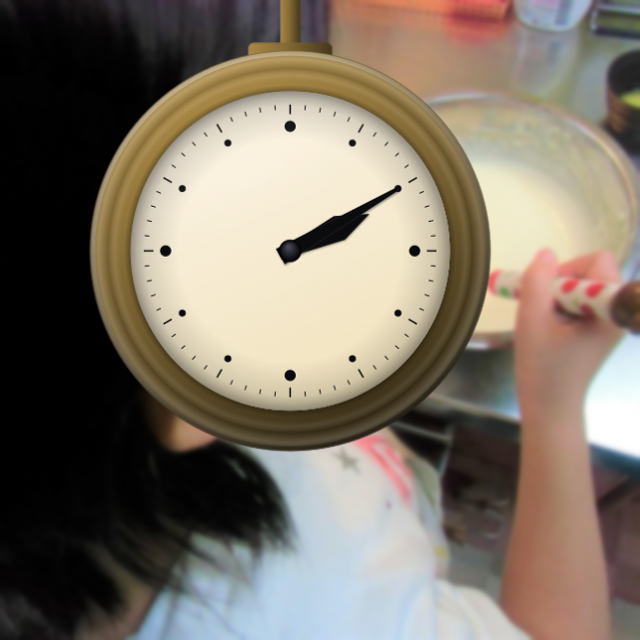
2:10
